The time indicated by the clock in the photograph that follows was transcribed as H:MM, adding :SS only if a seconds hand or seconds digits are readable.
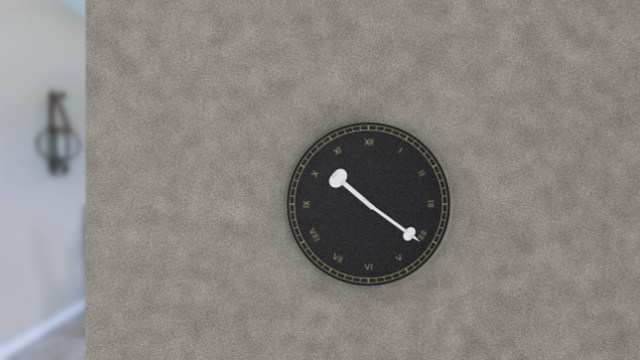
10:21
